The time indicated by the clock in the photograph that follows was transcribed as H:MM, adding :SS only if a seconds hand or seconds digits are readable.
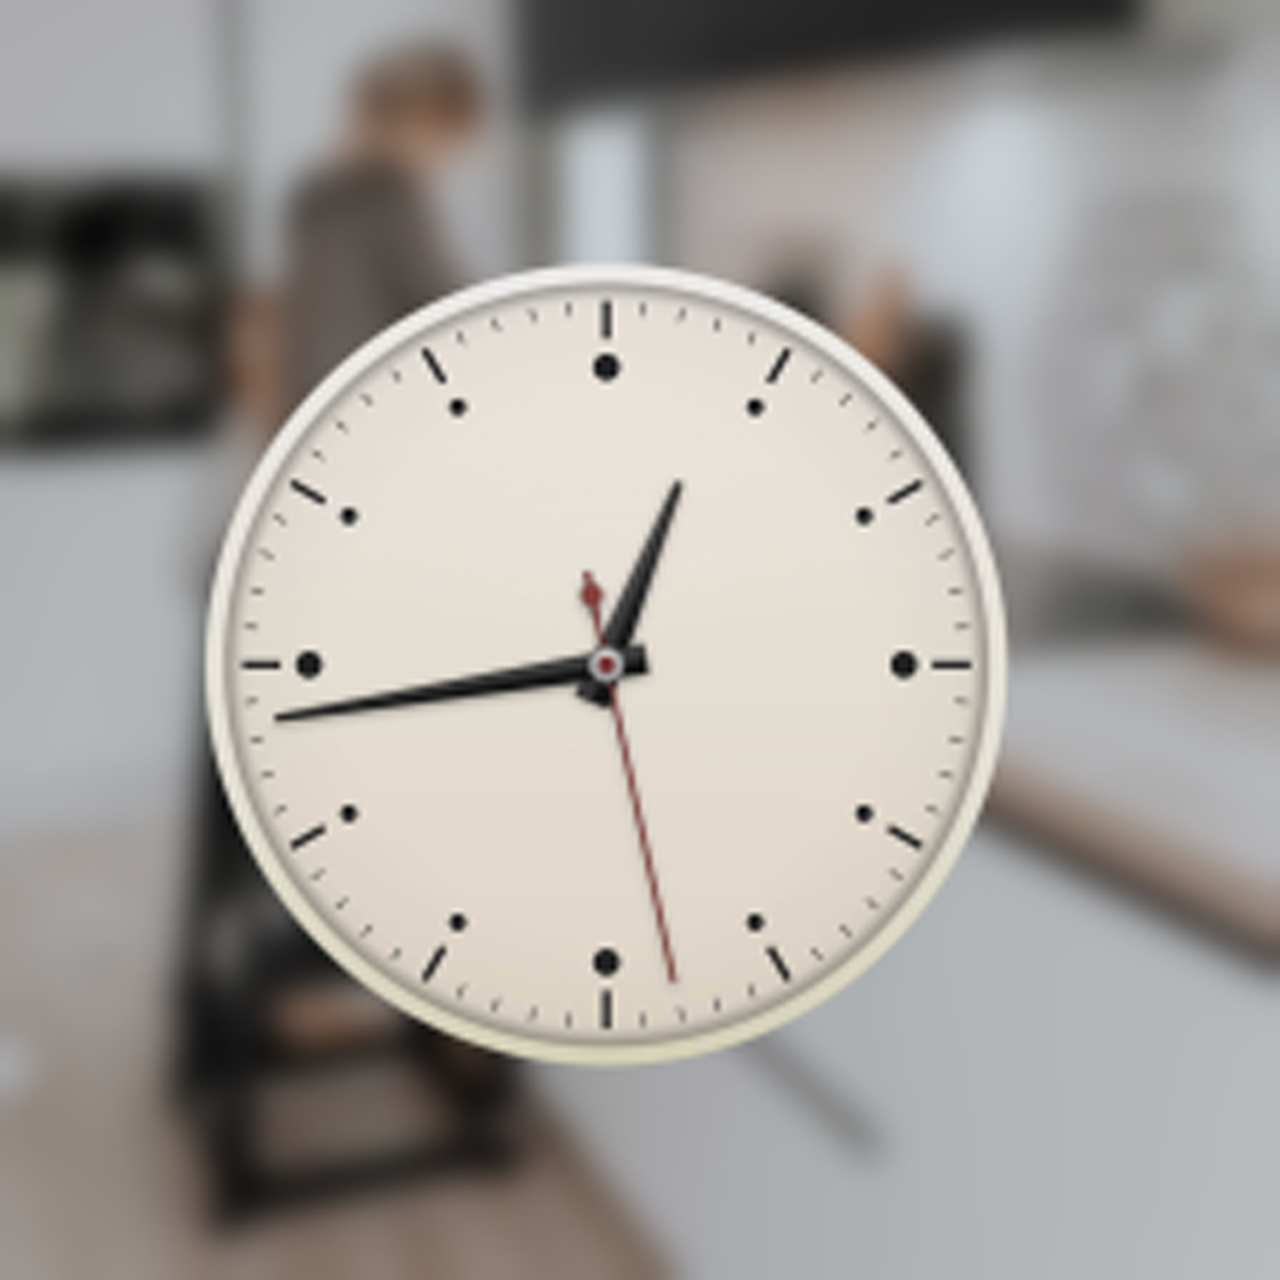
12:43:28
